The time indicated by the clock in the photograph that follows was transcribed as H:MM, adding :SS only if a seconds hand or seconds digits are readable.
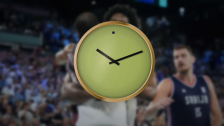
10:12
